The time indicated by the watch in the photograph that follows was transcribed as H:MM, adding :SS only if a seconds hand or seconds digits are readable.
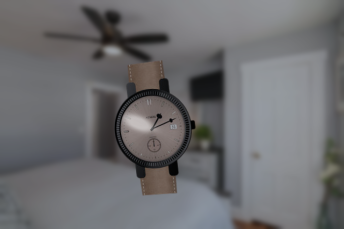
1:12
